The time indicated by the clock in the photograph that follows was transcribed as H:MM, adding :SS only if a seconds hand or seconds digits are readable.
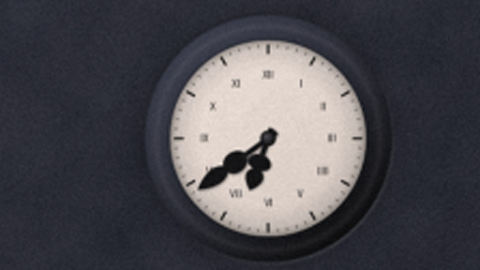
6:39
